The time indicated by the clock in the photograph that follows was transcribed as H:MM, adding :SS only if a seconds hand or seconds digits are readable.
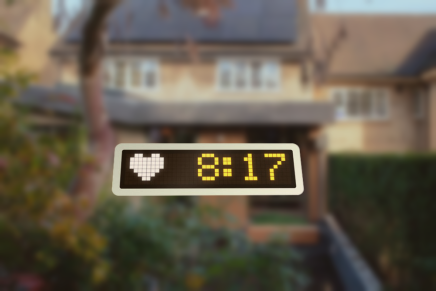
8:17
